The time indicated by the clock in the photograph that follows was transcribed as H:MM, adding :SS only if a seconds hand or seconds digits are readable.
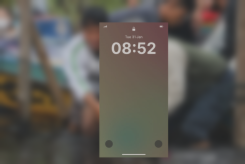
8:52
